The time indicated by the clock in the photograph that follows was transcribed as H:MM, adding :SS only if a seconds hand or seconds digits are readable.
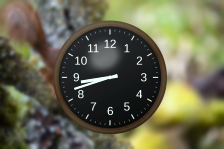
8:42
